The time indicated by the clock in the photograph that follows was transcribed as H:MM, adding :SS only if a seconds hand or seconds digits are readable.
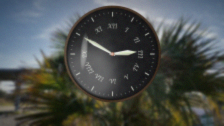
2:50
